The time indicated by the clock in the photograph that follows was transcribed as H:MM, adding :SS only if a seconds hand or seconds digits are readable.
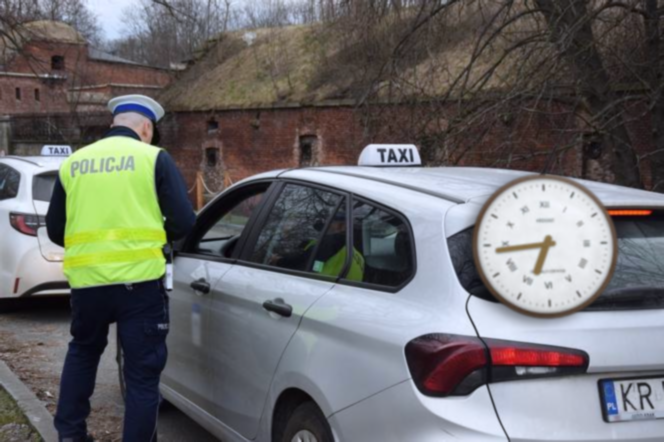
6:44
